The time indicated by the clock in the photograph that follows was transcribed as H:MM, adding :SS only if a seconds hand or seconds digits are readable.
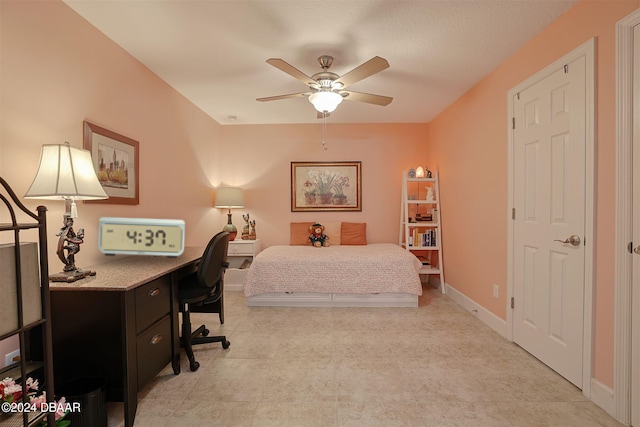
4:37
